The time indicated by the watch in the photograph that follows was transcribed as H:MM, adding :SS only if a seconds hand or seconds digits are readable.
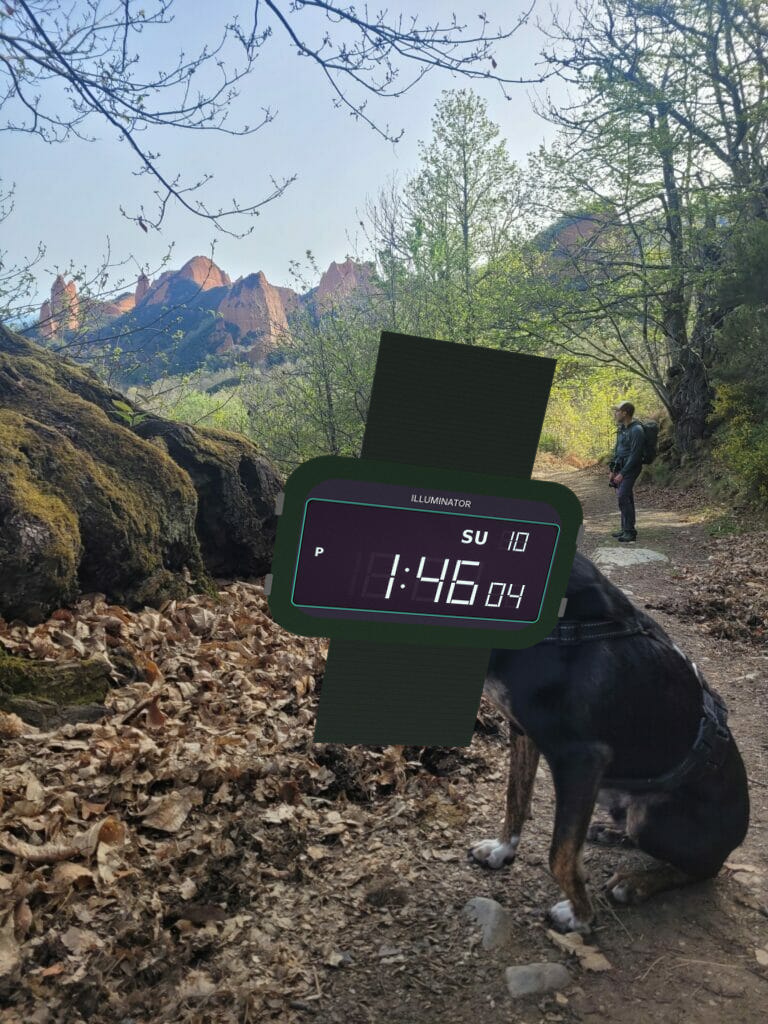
1:46:04
